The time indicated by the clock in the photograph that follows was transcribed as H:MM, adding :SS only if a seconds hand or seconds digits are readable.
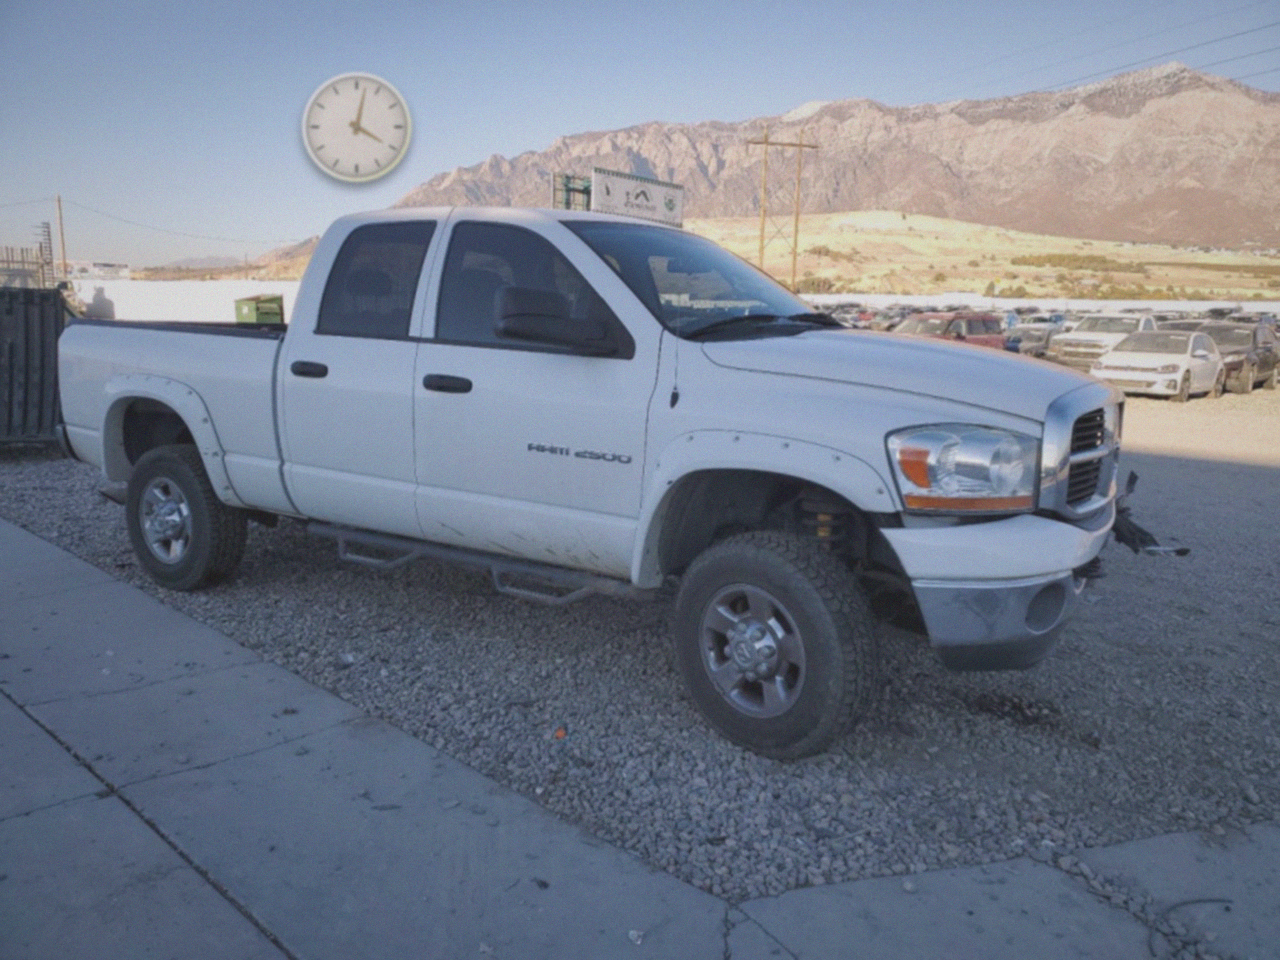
4:02
